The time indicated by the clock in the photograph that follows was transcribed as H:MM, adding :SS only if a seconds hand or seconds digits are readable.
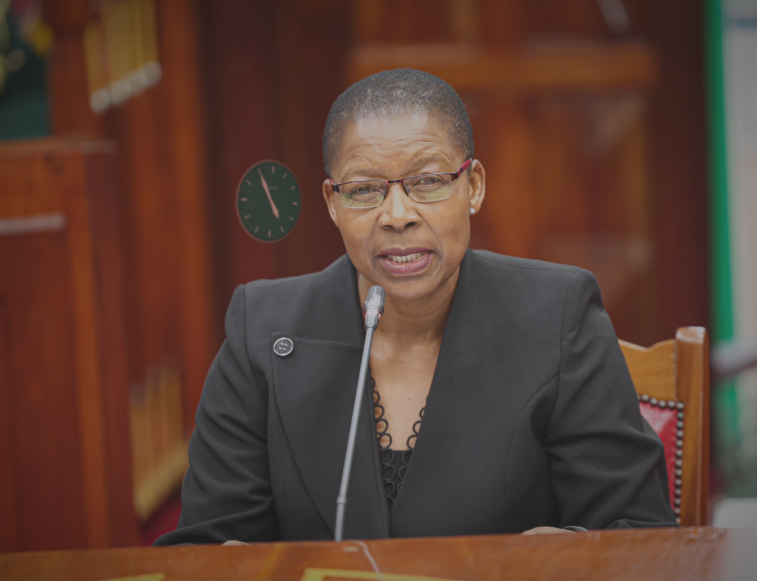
4:55
